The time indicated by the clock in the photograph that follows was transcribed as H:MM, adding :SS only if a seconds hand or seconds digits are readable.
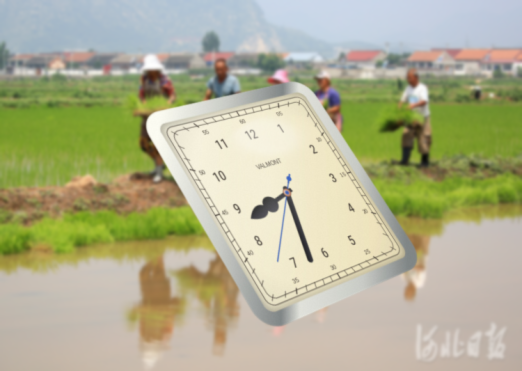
8:32:37
